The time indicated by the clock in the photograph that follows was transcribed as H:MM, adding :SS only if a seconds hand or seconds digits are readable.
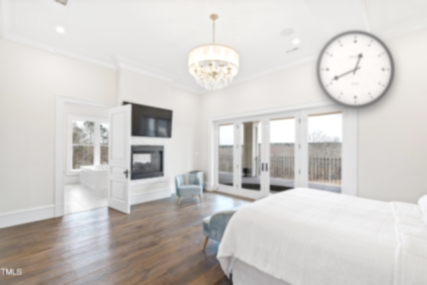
12:41
